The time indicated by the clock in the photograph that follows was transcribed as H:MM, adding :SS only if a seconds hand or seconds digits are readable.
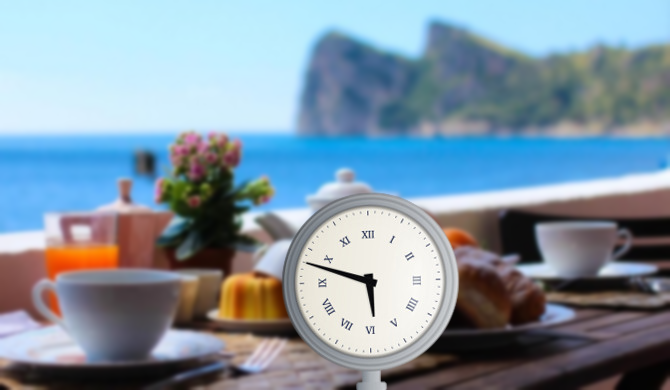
5:48
